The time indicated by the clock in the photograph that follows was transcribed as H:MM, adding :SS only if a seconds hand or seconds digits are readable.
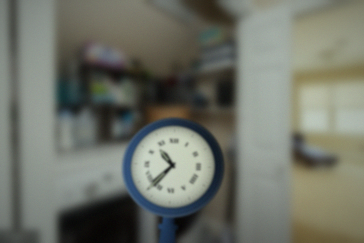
10:37
